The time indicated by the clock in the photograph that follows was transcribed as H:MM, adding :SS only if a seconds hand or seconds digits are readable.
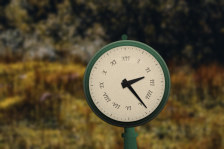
2:24
